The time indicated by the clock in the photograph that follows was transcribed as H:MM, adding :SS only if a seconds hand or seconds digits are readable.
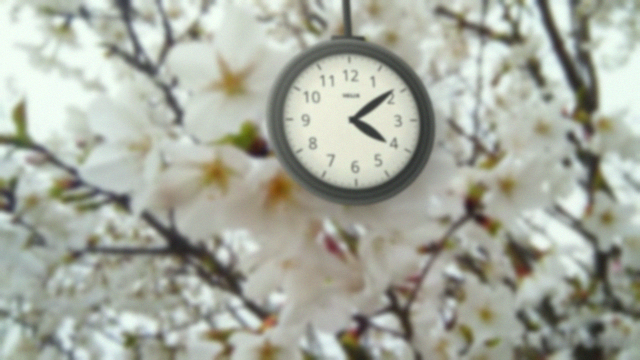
4:09
